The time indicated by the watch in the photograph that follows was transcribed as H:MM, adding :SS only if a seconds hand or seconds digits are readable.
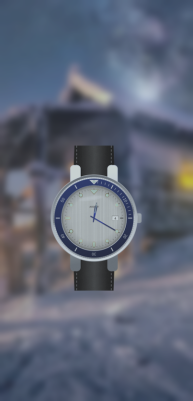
12:20
